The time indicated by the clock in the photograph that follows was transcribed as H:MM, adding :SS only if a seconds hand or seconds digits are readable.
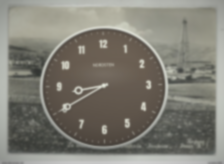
8:40
